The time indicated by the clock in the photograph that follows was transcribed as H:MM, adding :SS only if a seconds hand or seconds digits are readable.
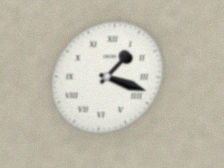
1:18
